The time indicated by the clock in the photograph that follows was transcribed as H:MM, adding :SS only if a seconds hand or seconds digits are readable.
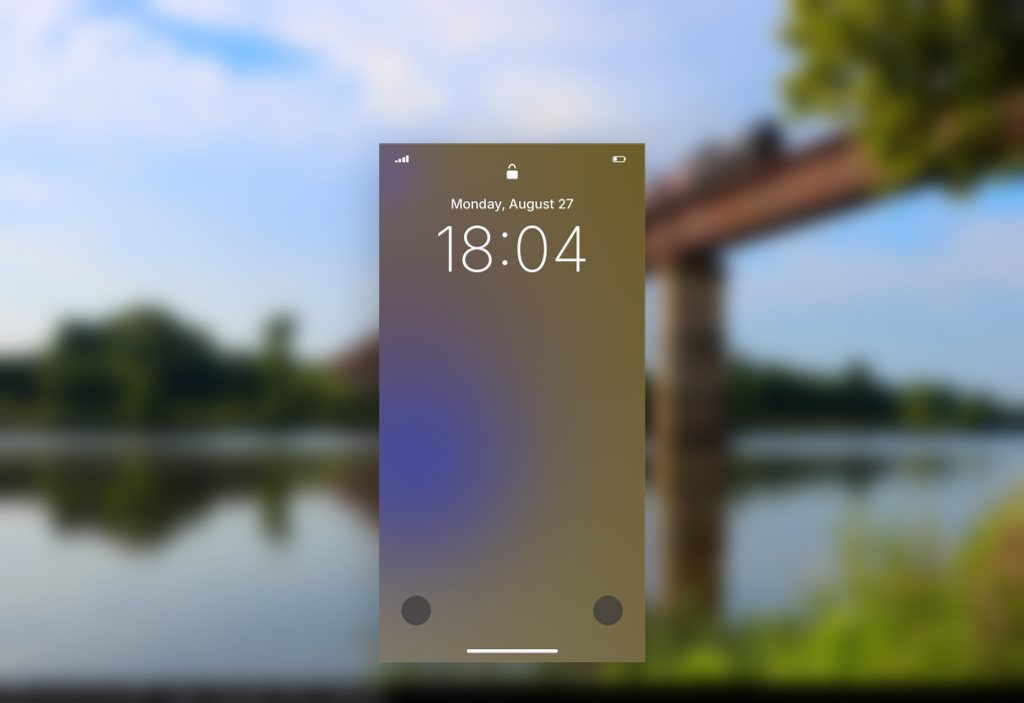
18:04
